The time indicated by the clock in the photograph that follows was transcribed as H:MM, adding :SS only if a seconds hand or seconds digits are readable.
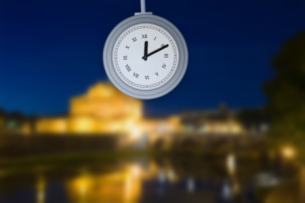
12:11
